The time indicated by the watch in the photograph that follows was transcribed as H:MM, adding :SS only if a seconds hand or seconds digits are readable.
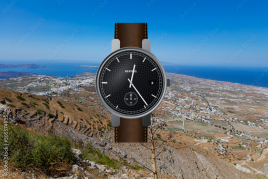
12:24
